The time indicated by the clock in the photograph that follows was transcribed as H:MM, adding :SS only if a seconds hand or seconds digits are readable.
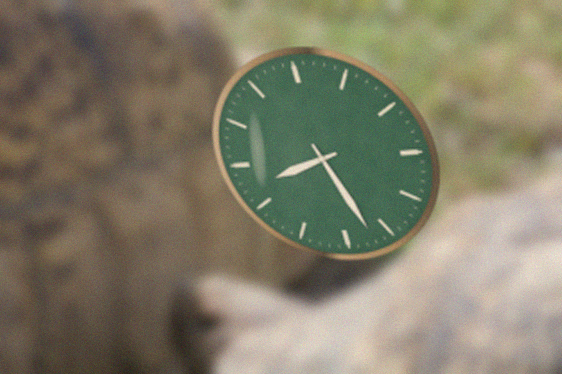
8:27
